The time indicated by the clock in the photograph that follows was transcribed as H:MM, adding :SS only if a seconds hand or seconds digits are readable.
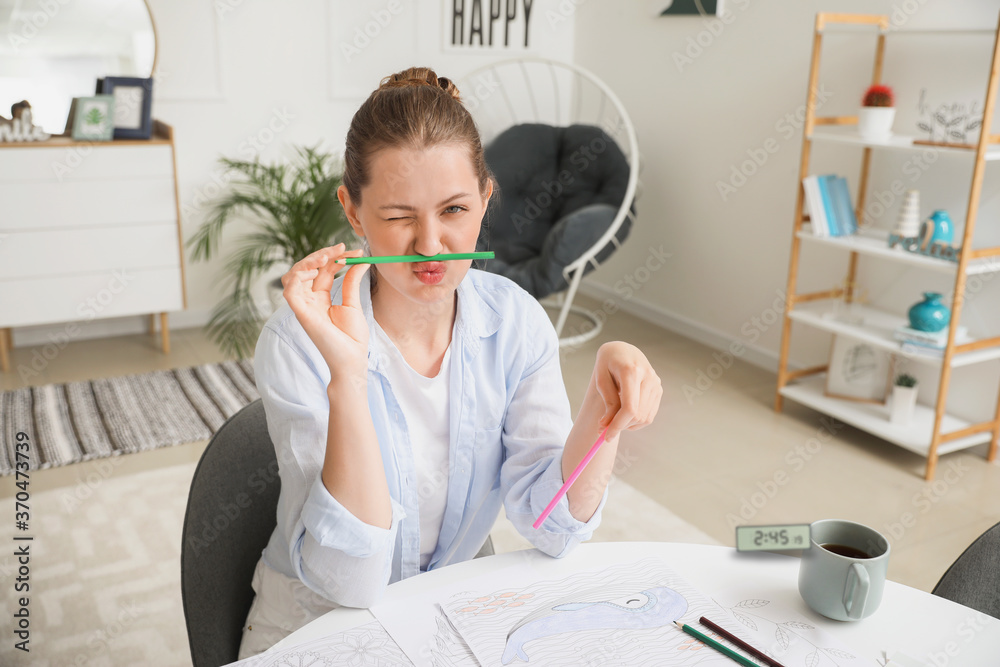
2:45
